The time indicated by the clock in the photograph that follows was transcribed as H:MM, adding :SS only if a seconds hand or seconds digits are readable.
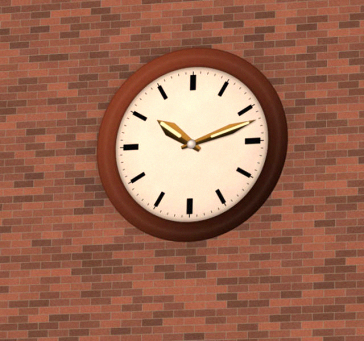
10:12
